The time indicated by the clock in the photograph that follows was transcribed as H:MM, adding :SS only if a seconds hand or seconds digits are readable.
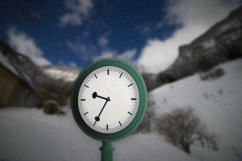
9:35
